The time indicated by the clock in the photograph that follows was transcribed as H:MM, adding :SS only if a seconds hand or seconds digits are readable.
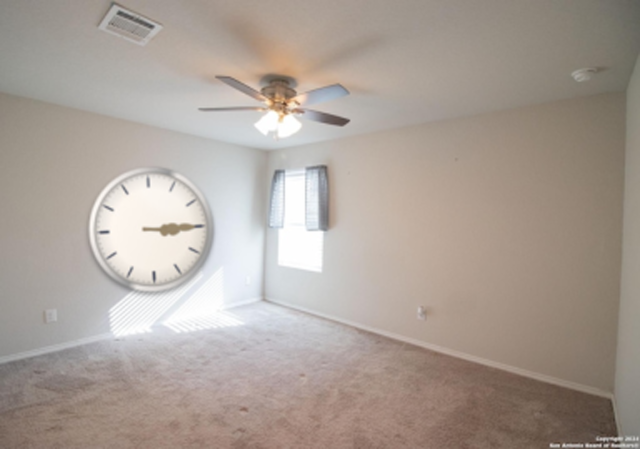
3:15
